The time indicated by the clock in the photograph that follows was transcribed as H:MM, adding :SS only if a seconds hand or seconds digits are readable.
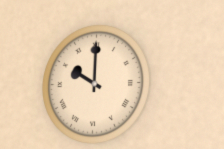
10:00
